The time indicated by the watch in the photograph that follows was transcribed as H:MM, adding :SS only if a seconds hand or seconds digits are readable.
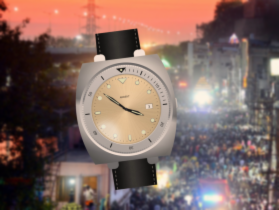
3:52
